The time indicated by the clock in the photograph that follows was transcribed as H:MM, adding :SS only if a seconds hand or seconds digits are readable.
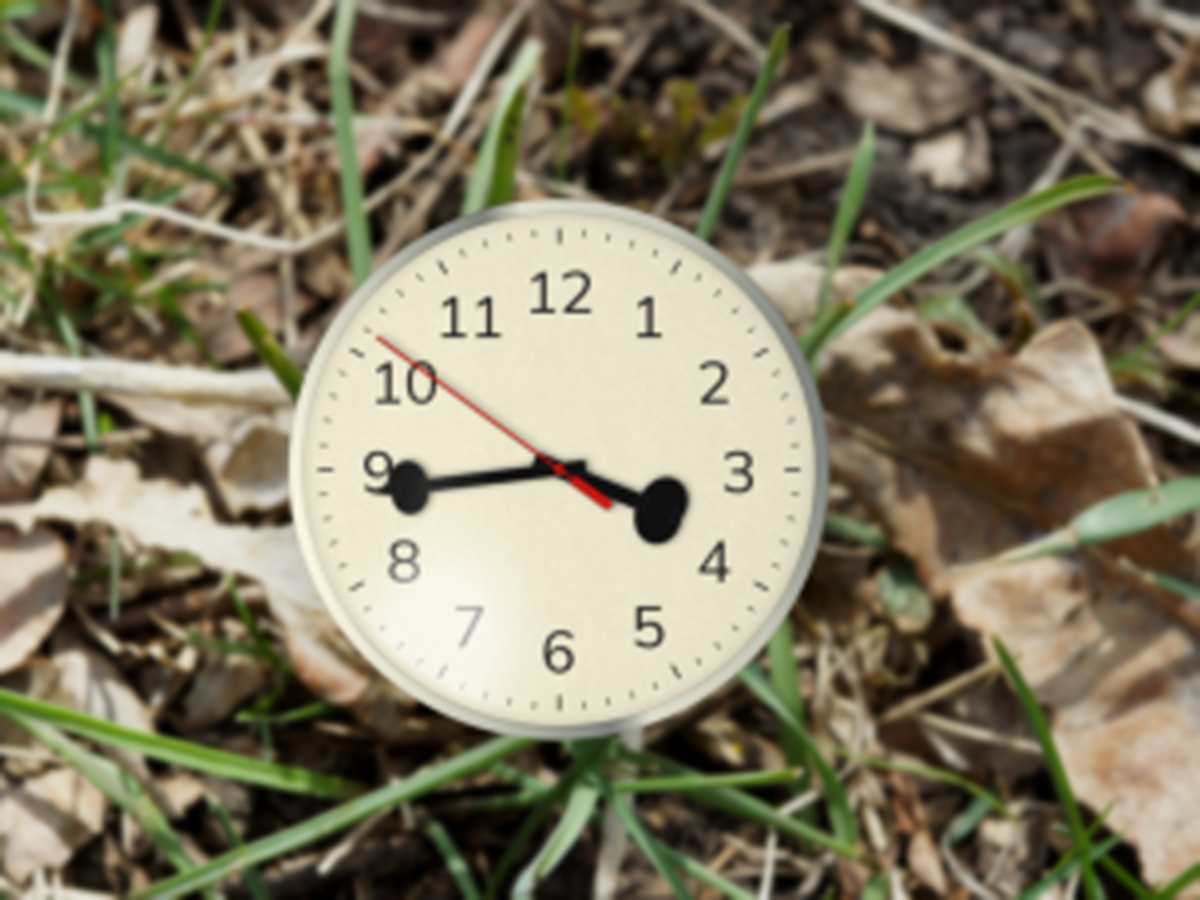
3:43:51
